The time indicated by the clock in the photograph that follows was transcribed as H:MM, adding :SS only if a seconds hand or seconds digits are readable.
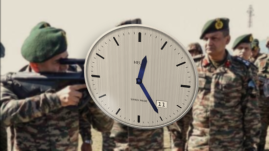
12:25
